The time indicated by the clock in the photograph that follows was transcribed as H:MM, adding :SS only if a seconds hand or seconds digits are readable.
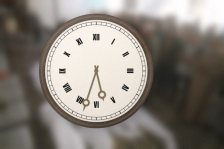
5:33
